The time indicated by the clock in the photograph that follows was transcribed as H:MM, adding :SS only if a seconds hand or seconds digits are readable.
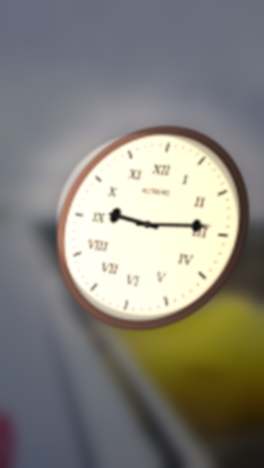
9:14
